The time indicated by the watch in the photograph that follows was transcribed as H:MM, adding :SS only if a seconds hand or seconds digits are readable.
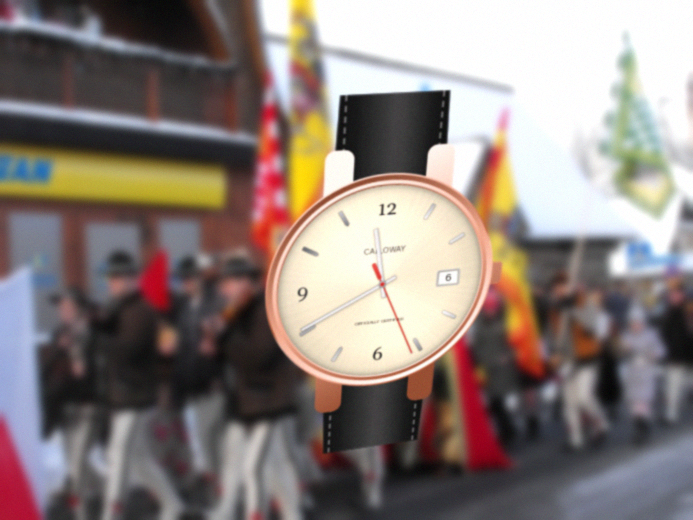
11:40:26
